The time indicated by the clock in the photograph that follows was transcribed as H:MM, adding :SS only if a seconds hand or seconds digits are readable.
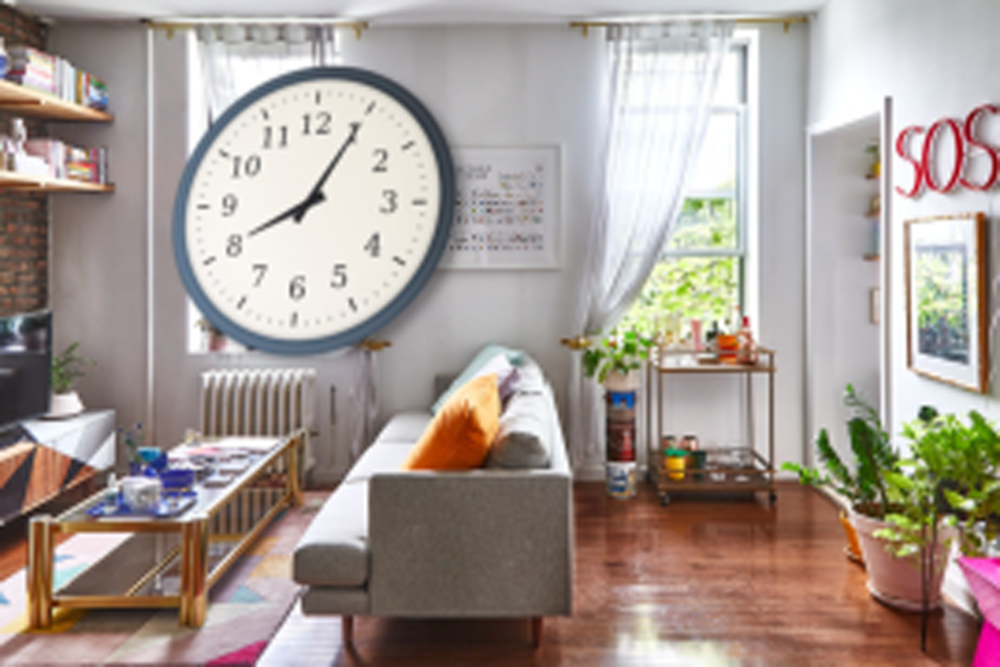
8:05
